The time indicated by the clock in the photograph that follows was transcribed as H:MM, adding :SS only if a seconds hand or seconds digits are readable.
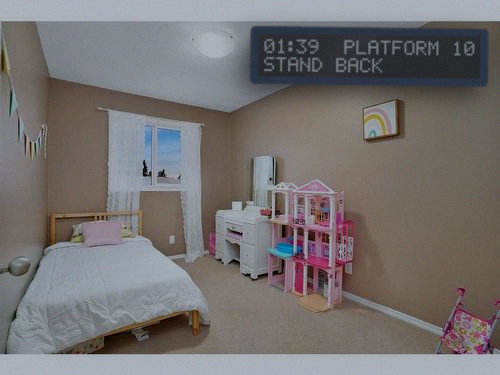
1:39
